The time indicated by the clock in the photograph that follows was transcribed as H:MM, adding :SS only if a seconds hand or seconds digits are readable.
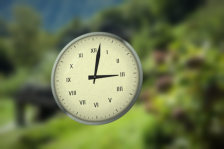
3:02
